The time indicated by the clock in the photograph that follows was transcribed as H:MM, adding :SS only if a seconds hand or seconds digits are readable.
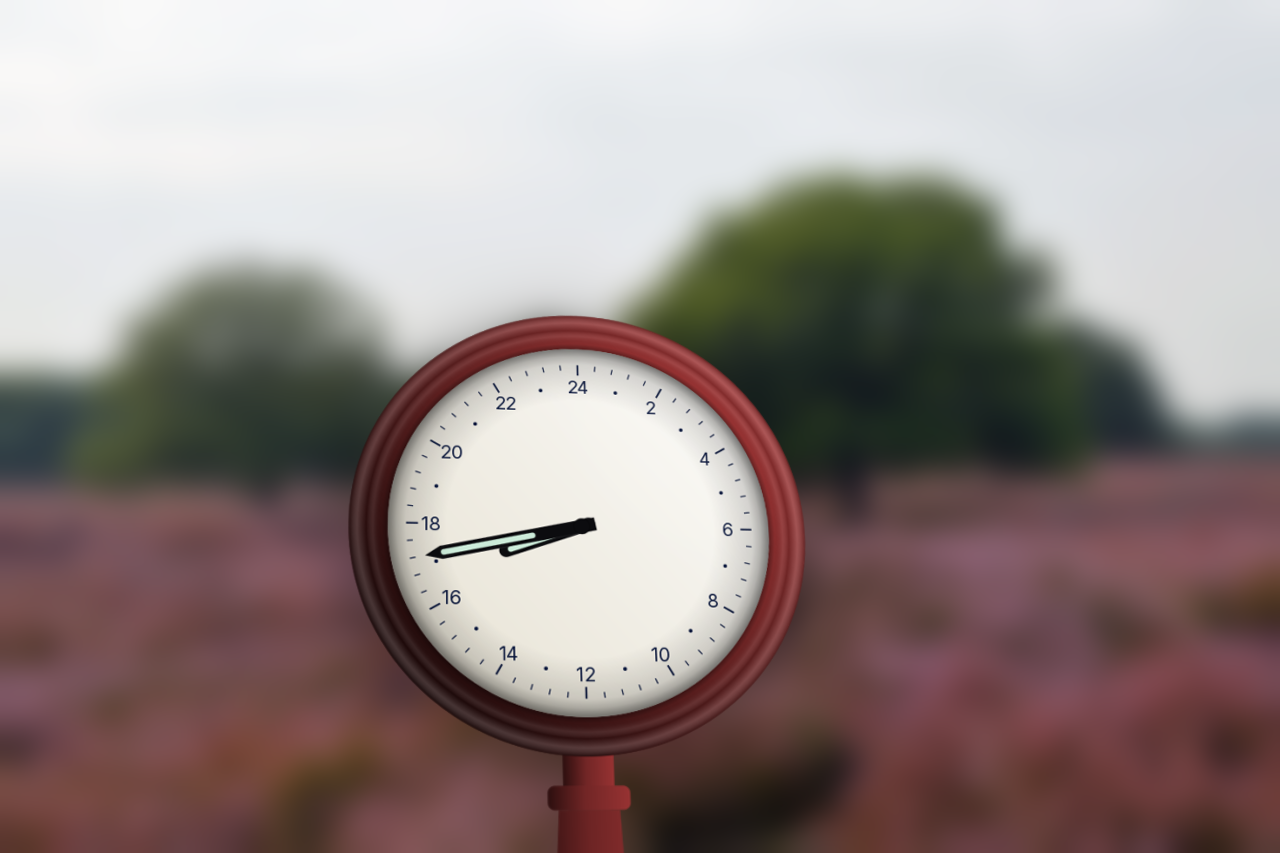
16:43
